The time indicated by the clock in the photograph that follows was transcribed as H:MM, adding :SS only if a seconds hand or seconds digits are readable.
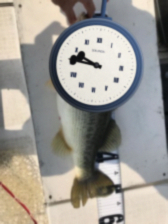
9:46
